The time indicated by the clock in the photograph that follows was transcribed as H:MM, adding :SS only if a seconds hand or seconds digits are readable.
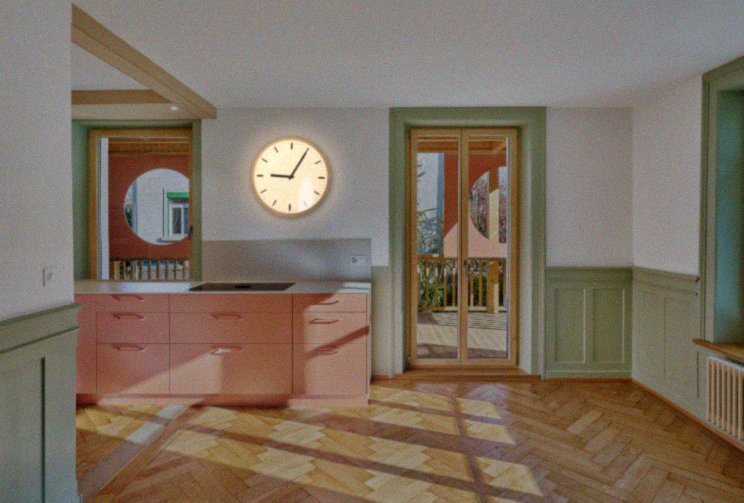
9:05
